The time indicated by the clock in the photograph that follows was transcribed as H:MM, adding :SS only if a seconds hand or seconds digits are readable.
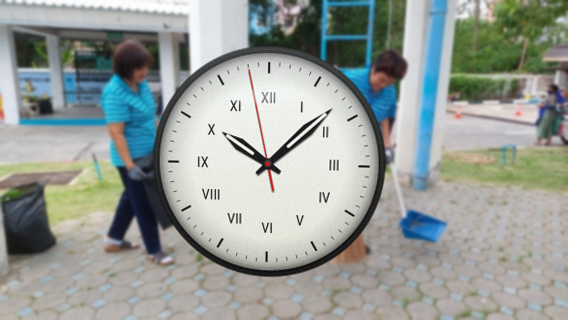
10:07:58
